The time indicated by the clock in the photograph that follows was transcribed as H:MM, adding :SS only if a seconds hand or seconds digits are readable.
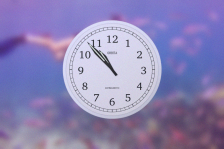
10:53
